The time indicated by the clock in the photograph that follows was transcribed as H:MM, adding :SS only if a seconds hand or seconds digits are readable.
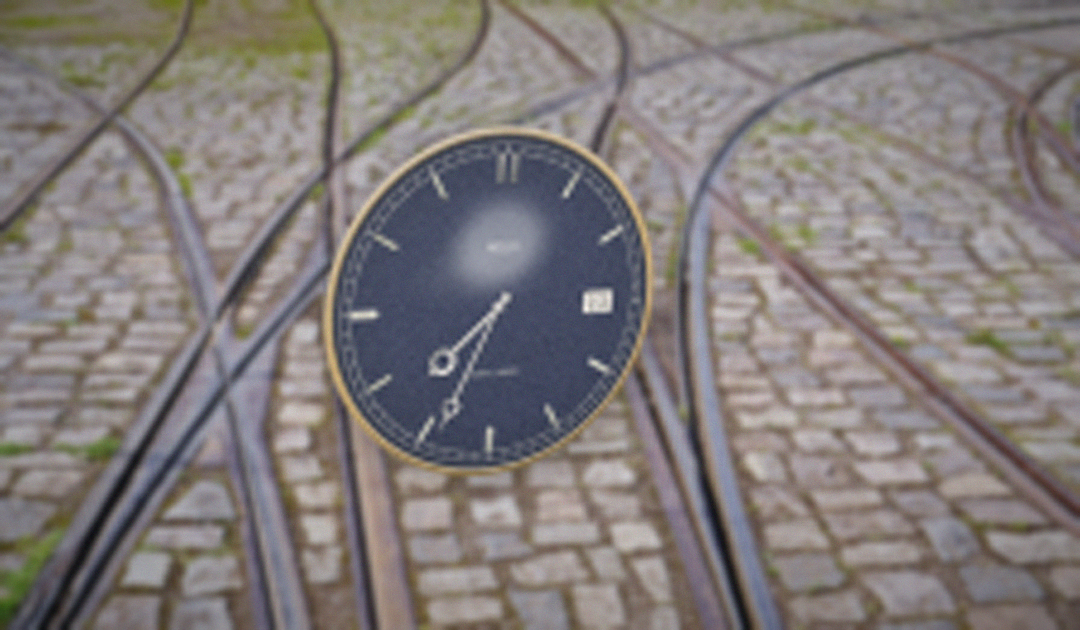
7:34
